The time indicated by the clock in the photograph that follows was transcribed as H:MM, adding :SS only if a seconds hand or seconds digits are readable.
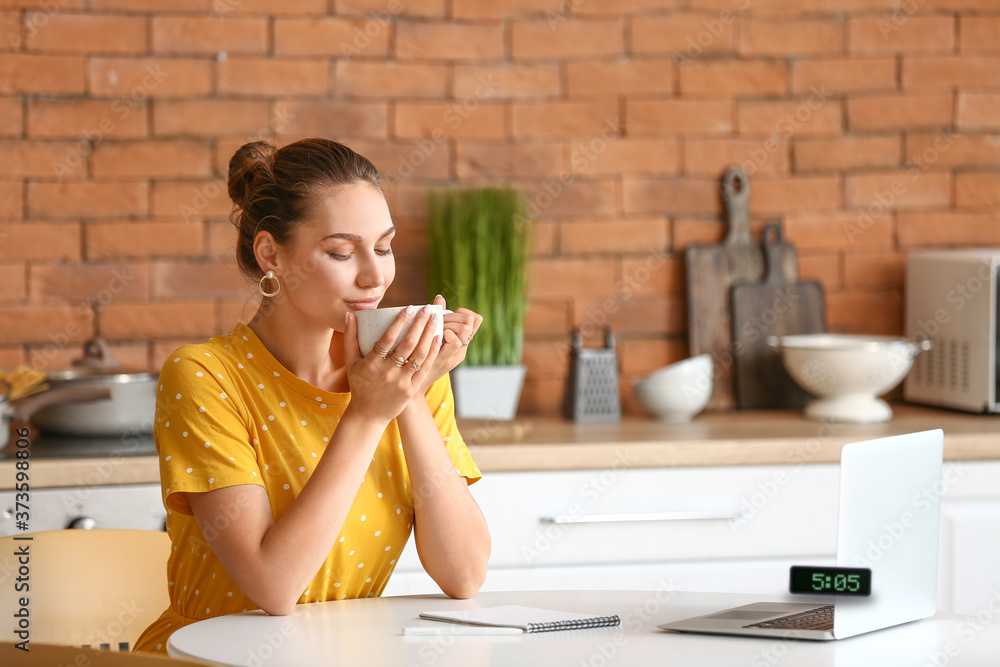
5:05
